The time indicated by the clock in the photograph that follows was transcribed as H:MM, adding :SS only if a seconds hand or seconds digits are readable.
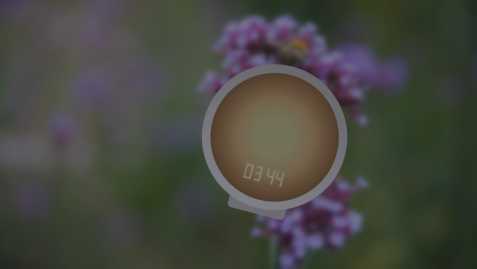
3:44
